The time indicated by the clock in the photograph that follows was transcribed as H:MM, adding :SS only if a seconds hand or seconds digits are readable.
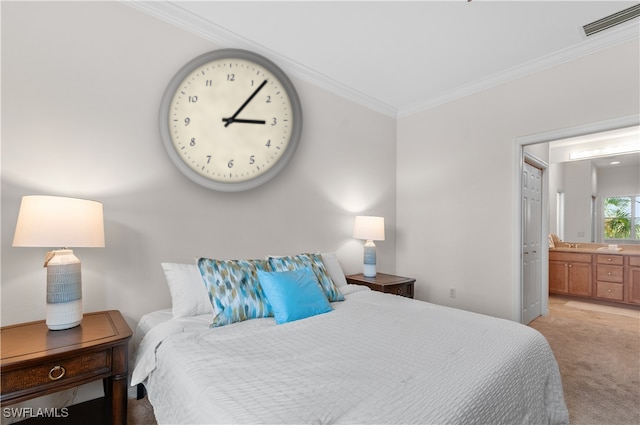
3:07
